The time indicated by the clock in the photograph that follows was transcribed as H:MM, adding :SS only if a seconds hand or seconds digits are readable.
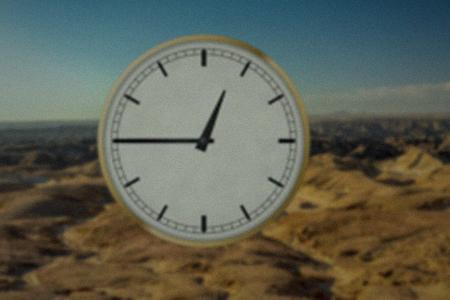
12:45
